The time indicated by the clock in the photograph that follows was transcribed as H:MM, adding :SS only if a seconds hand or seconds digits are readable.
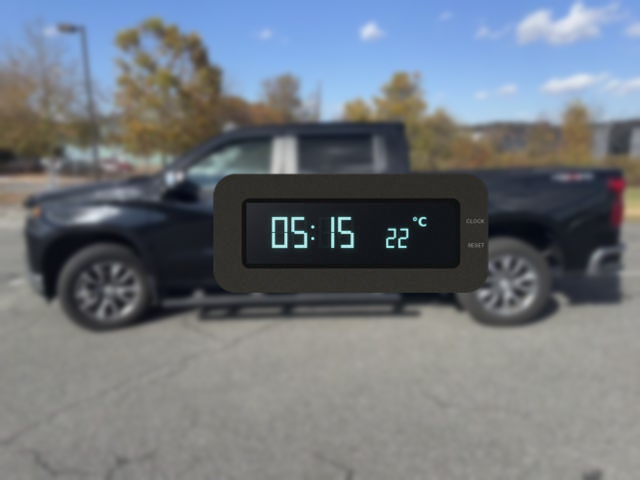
5:15
